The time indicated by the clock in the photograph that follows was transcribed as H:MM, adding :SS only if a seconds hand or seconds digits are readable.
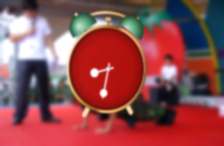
8:32
